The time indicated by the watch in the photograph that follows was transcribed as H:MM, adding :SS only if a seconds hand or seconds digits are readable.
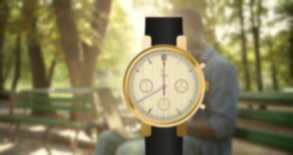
11:40
